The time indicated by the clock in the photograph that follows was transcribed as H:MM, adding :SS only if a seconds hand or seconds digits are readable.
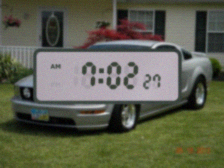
7:02:27
